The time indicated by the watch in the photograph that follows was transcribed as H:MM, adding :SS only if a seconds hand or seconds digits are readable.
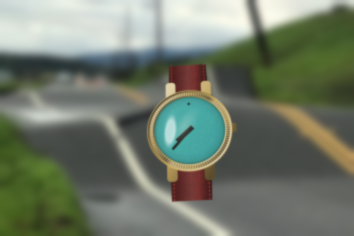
7:37
